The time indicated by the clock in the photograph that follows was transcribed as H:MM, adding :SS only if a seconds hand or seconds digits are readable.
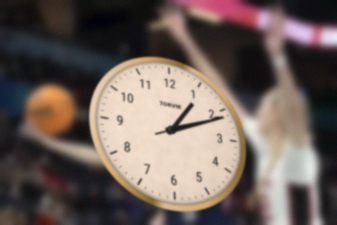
1:11:11
